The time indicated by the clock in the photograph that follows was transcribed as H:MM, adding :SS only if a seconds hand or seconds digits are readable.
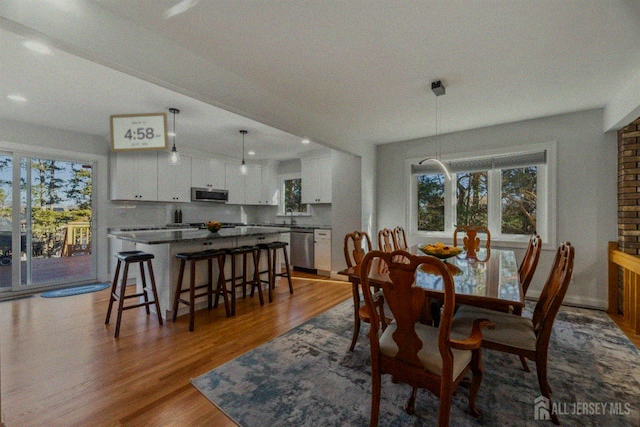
4:58
